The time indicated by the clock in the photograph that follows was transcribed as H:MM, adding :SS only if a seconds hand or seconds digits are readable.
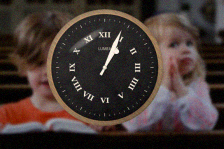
1:04
